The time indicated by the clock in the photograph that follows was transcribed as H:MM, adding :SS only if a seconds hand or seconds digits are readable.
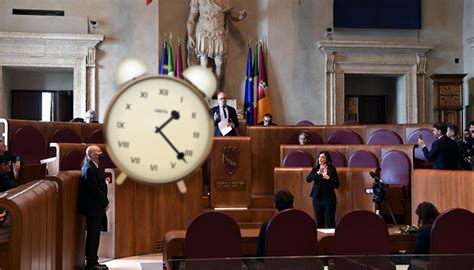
1:22
